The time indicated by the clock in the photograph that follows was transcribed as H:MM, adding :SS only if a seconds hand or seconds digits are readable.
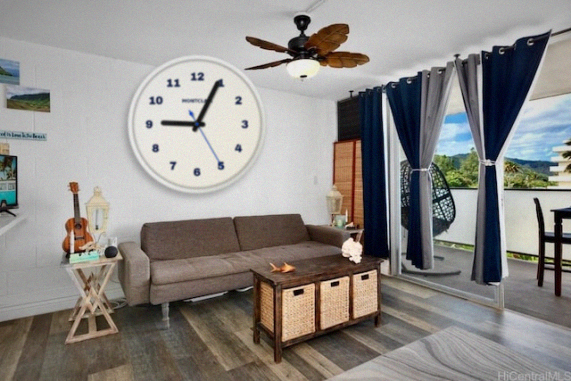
9:04:25
